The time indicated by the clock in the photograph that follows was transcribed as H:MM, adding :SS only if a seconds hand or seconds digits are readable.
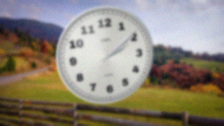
2:09
